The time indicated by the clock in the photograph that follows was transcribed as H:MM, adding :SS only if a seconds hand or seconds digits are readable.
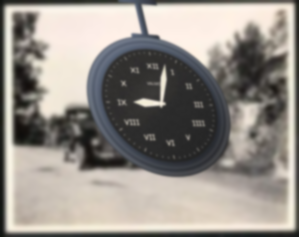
9:03
